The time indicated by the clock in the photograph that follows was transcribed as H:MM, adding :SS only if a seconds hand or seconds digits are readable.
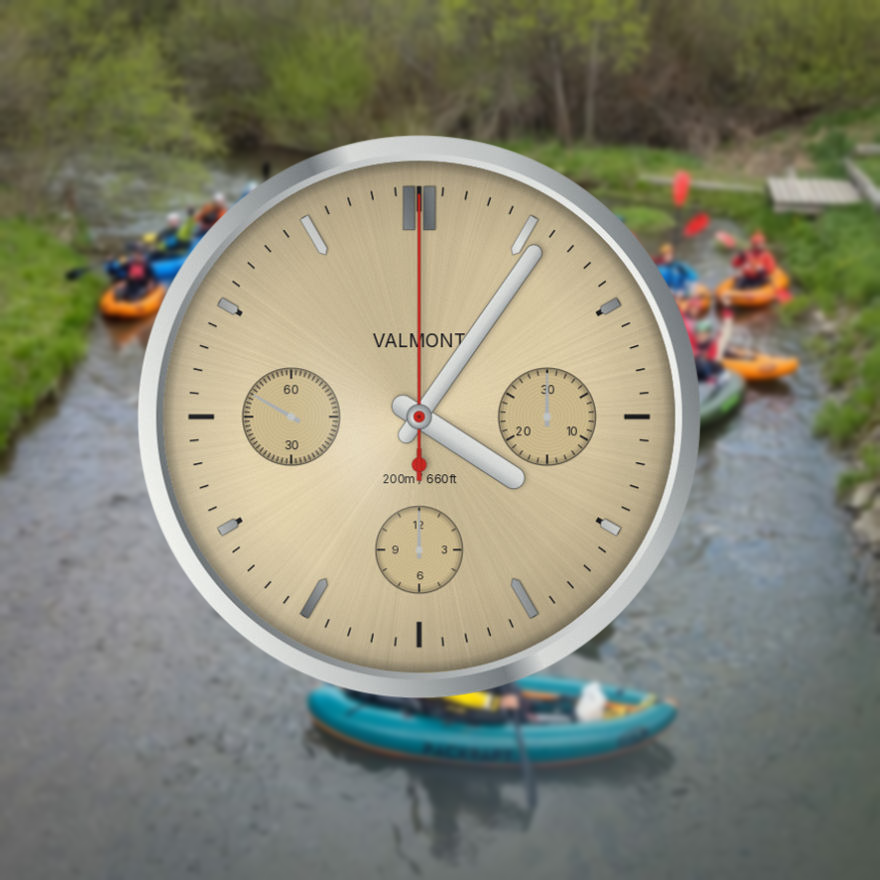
4:05:50
